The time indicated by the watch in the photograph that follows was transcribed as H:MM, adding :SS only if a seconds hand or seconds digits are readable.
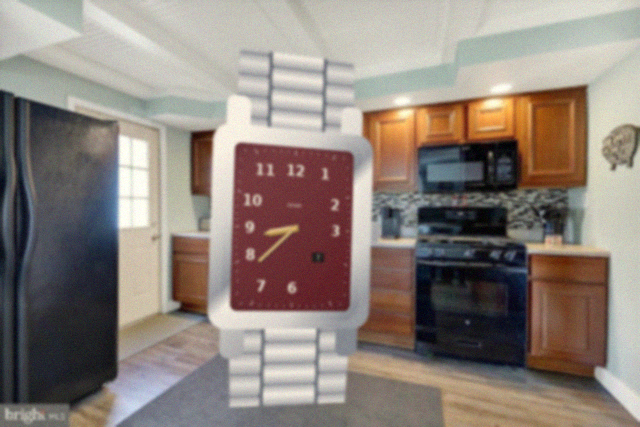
8:38
